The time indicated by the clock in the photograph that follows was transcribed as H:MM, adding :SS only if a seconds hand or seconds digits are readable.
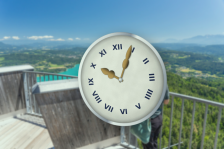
10:04
